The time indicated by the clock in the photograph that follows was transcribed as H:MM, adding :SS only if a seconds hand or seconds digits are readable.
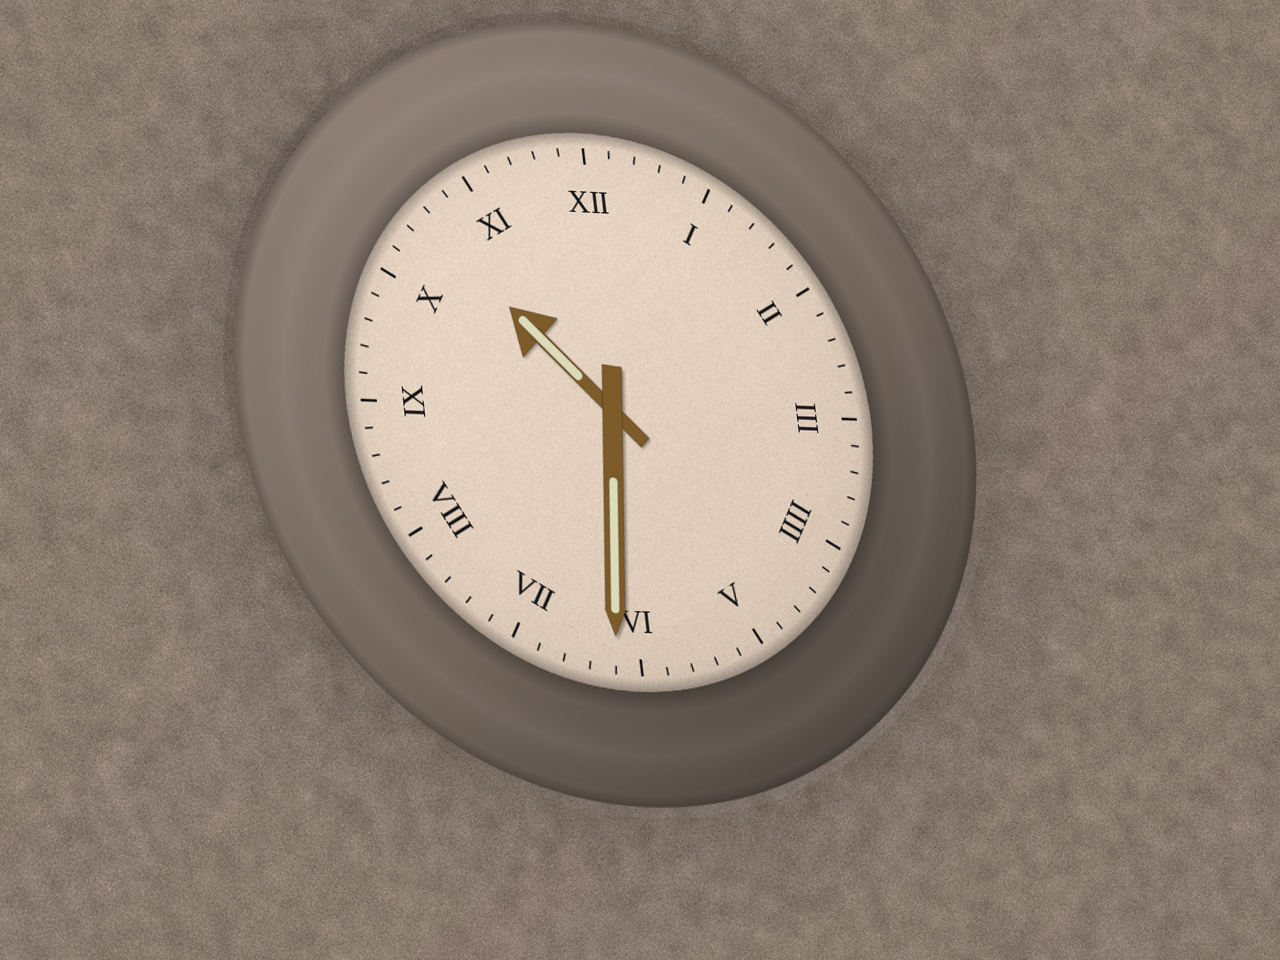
10:31
